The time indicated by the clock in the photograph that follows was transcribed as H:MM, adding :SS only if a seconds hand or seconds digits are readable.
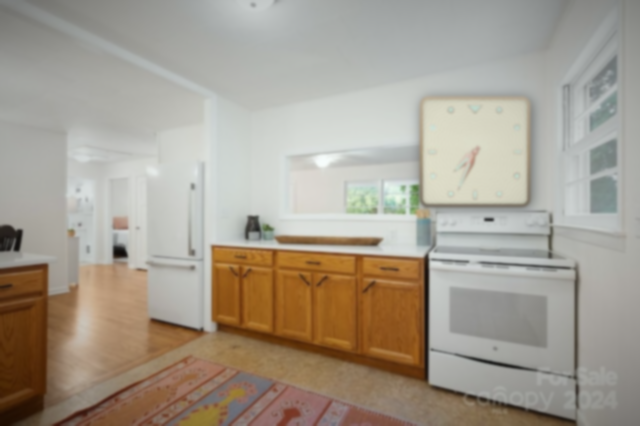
7:34
